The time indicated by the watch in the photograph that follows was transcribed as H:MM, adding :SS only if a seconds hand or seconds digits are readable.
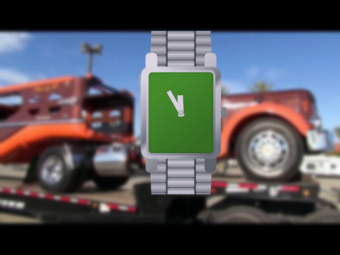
11:55
